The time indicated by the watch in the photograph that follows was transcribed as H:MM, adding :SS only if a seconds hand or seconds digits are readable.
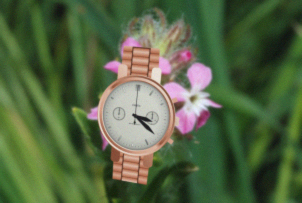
3:21
